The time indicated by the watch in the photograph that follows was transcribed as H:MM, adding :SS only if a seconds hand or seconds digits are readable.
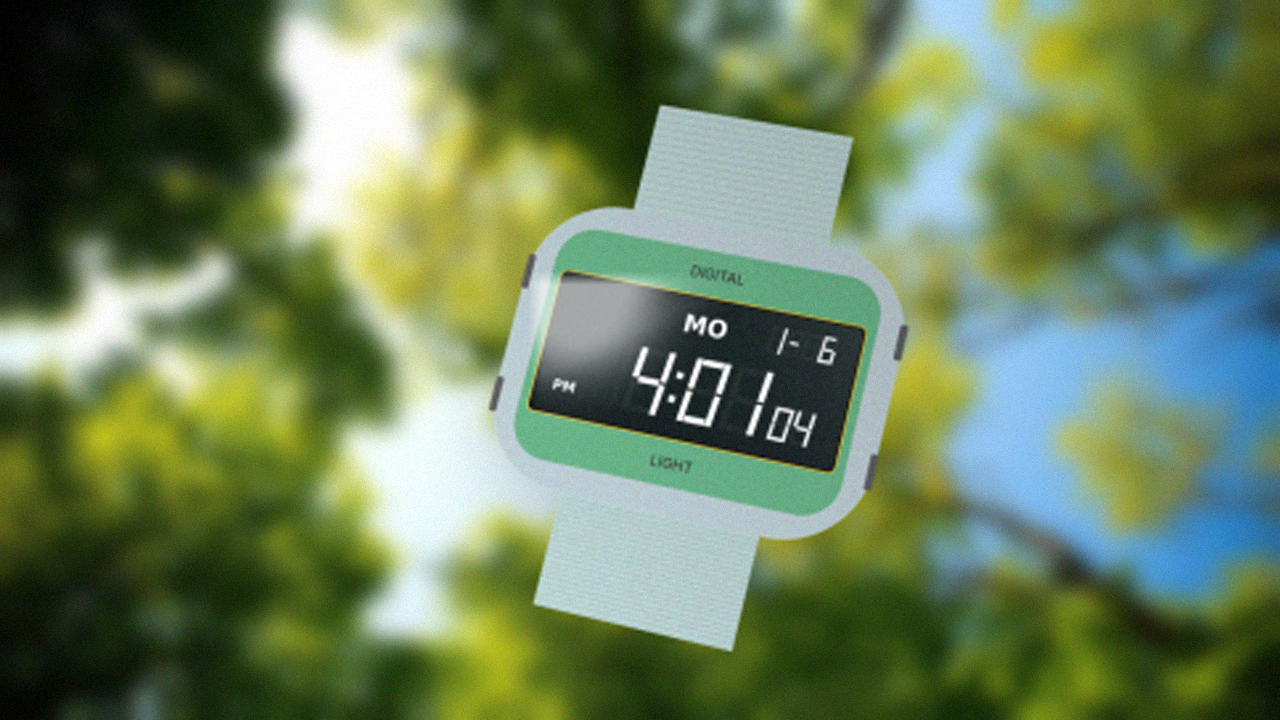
4:01:04
